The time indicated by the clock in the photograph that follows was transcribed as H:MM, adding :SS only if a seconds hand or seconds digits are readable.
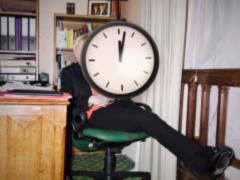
12:02
